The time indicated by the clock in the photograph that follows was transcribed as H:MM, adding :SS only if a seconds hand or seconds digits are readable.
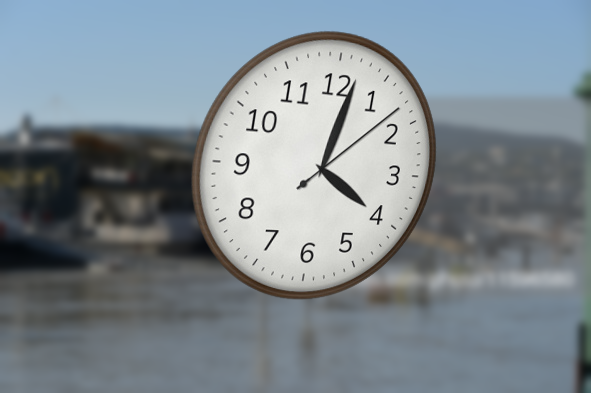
4:02:08
